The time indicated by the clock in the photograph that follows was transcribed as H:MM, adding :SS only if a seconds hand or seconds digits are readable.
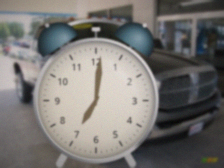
7:01
